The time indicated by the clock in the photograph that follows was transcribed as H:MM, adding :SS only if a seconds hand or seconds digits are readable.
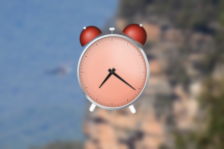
7:21
